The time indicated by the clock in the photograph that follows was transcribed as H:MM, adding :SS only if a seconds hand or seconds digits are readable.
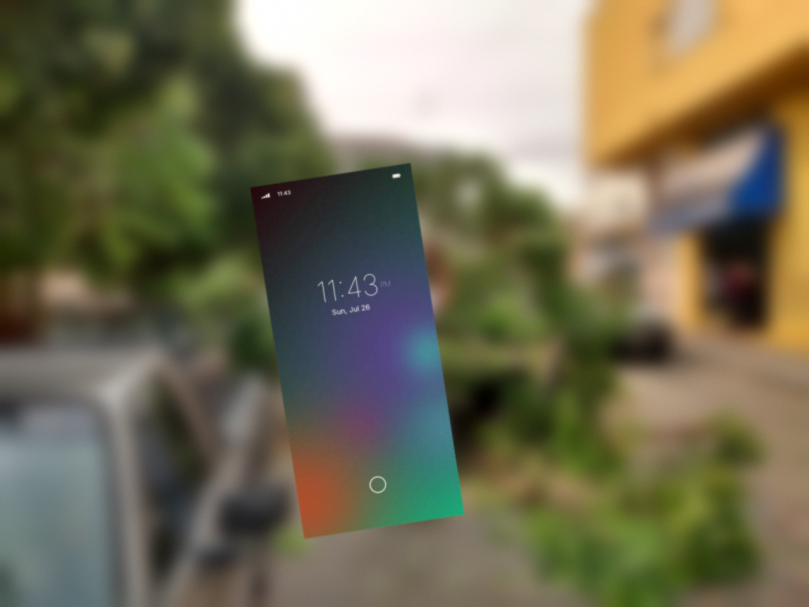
11:43
